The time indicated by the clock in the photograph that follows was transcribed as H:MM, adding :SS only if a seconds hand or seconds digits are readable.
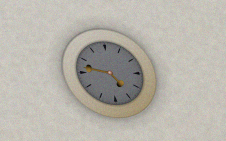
4:47
